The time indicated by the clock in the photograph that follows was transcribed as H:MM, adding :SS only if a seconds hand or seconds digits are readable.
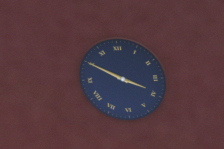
3:50
